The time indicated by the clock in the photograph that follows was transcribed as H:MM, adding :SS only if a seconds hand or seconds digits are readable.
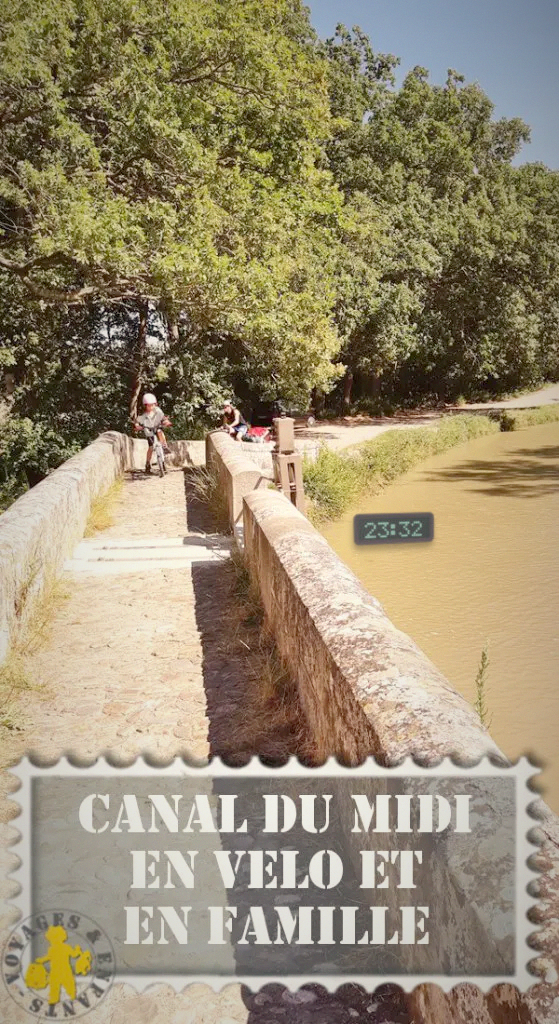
23:32
